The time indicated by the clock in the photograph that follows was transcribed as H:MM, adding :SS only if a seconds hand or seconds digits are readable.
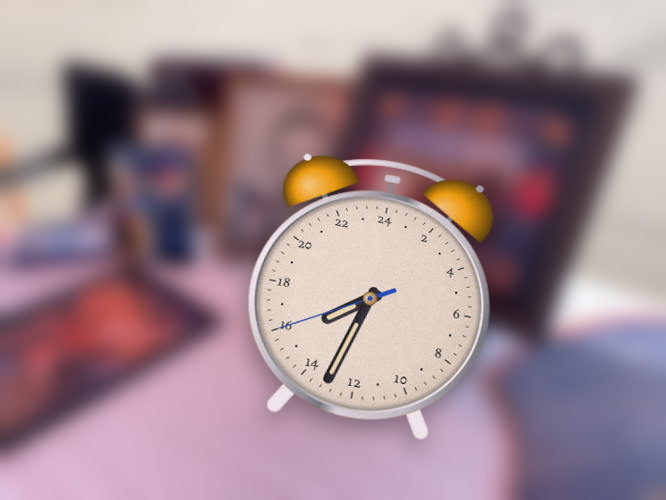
15:32:40
